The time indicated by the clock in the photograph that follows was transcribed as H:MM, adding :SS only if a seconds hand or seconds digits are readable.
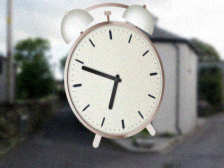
6:49
